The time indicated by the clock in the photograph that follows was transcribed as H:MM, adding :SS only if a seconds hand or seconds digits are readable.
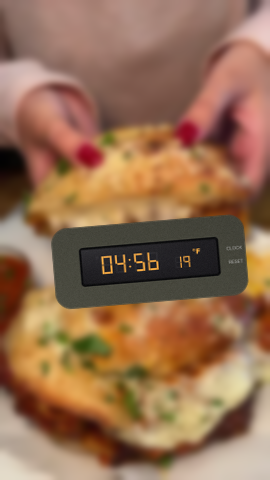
4:56
